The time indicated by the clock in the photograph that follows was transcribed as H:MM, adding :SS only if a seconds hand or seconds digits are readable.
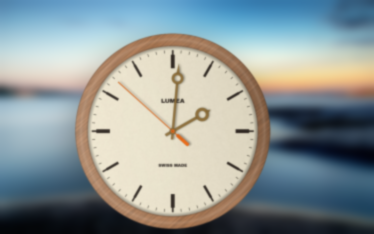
2:00:52
